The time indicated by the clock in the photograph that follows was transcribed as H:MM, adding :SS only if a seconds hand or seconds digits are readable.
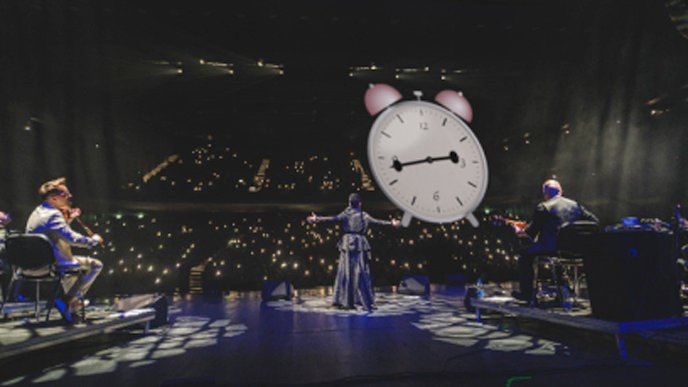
2:43
